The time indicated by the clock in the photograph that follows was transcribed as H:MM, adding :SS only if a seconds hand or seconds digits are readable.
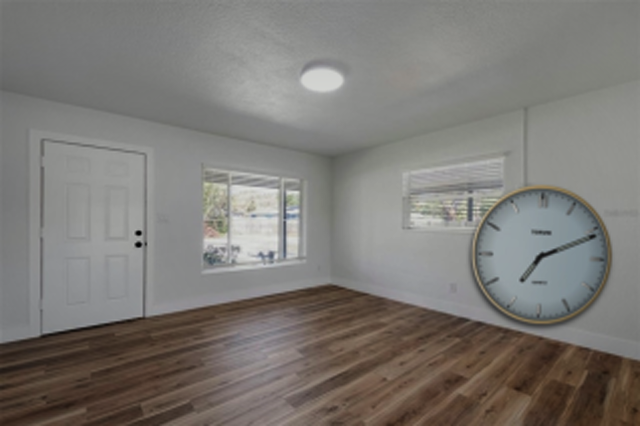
7:11
